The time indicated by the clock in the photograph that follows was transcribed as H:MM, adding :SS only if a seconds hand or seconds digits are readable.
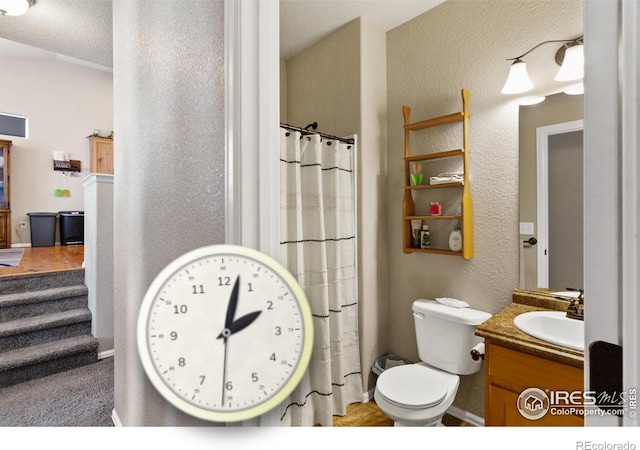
2:02:31
